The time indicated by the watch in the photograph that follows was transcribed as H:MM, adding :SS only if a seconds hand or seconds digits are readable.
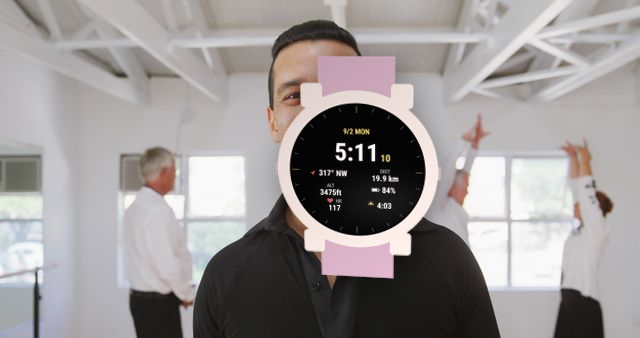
5:11:10
